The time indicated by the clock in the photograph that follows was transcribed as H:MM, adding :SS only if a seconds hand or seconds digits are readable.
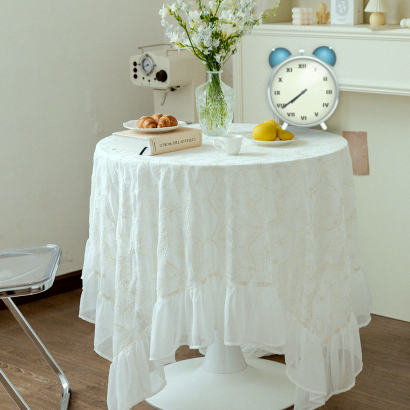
7:39
